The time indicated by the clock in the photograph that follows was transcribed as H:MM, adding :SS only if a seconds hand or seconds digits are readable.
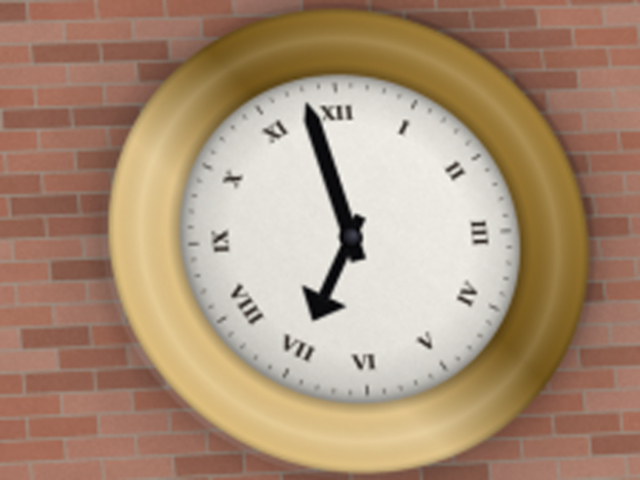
6:58
